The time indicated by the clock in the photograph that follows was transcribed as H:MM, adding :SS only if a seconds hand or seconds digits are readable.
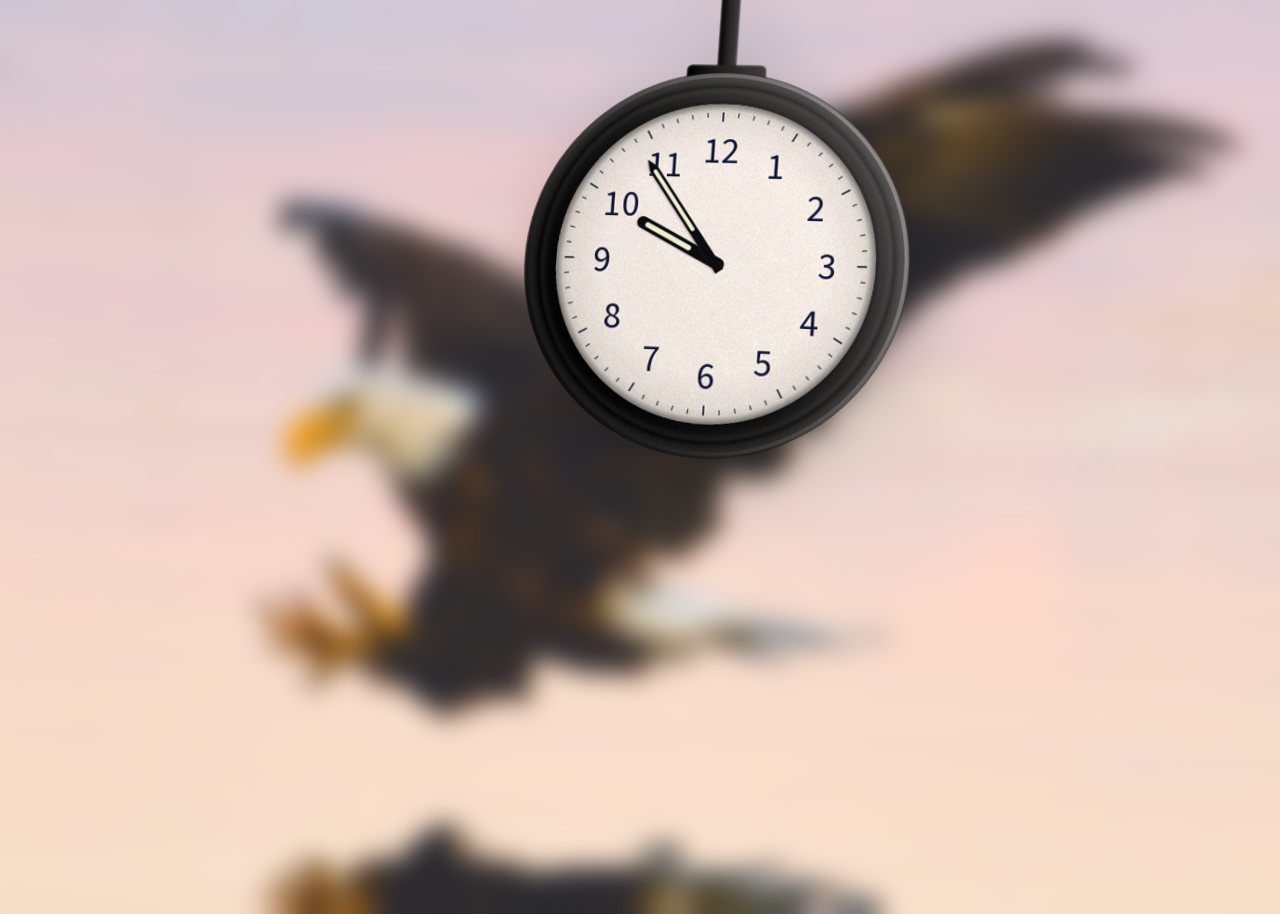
9:54
